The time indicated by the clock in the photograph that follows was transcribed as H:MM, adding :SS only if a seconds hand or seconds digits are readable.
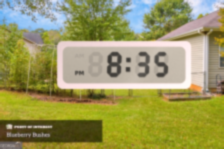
8:35
